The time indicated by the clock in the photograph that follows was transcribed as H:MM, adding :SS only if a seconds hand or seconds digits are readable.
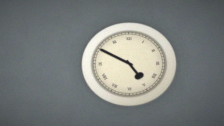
4:50
